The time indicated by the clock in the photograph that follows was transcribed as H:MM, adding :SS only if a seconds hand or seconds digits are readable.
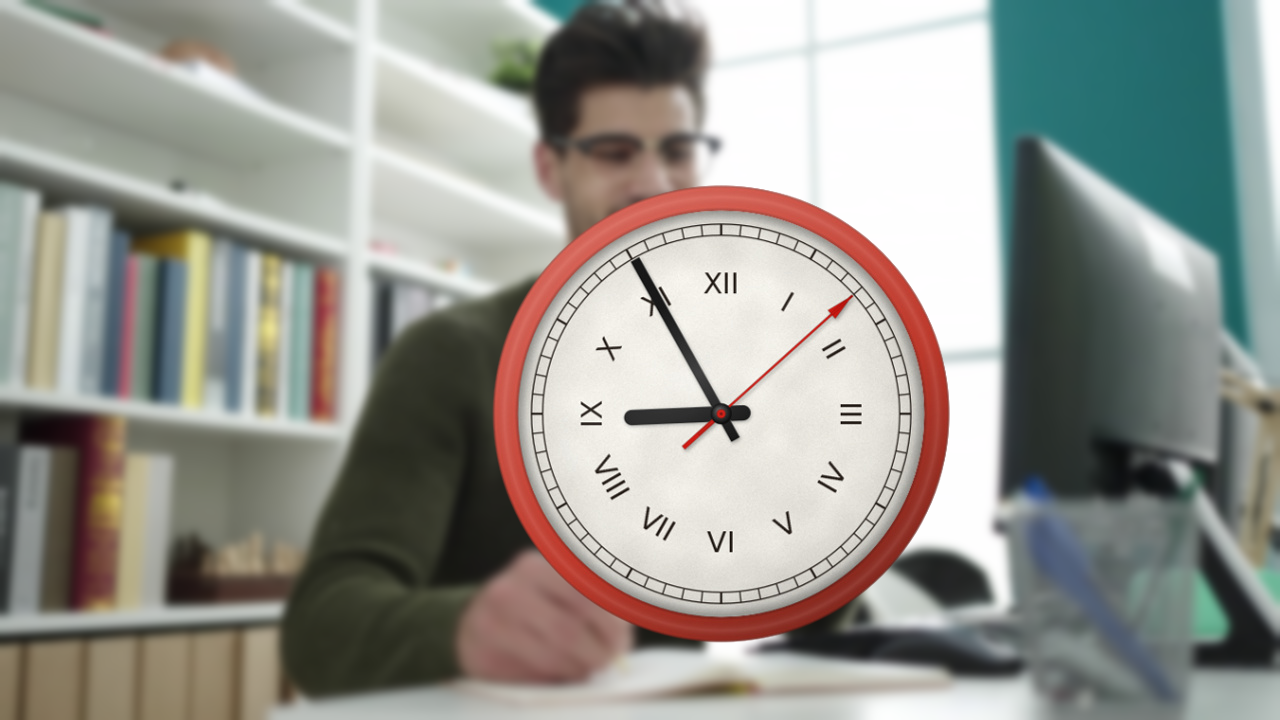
8:55:08
